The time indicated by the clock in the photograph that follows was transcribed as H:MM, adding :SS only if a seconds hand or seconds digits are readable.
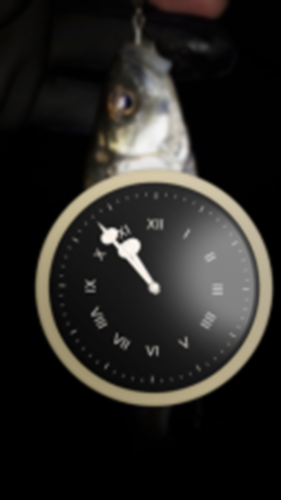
10:53
